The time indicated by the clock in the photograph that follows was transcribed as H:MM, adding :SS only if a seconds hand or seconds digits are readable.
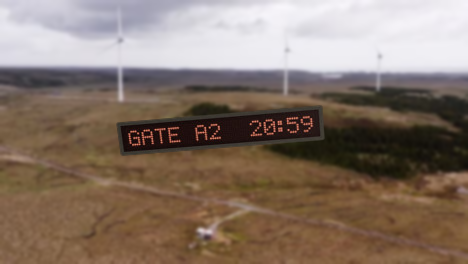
20:59
